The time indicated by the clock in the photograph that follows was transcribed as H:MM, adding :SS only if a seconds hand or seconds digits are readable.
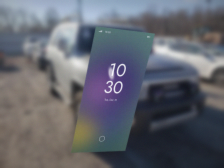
10:30
